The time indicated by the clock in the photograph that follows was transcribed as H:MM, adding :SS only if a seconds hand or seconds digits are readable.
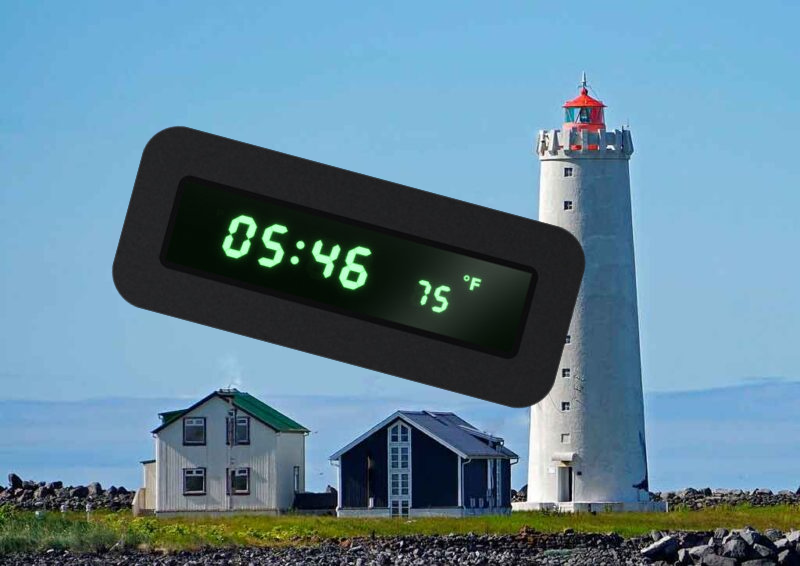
5:46
